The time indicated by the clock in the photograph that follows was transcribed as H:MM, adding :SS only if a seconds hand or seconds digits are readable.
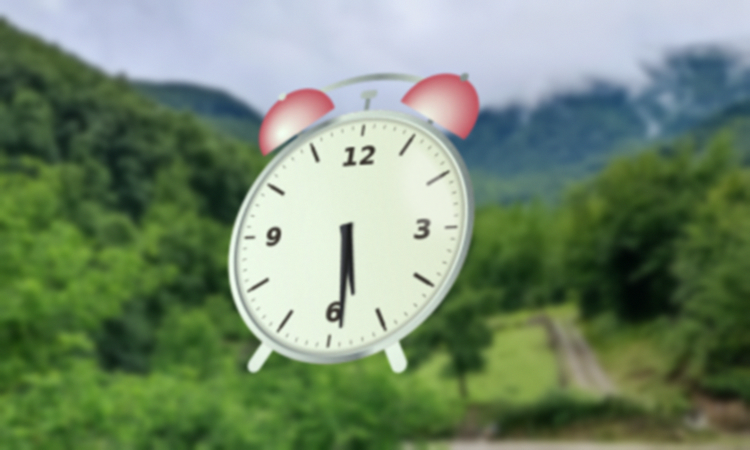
5:29
